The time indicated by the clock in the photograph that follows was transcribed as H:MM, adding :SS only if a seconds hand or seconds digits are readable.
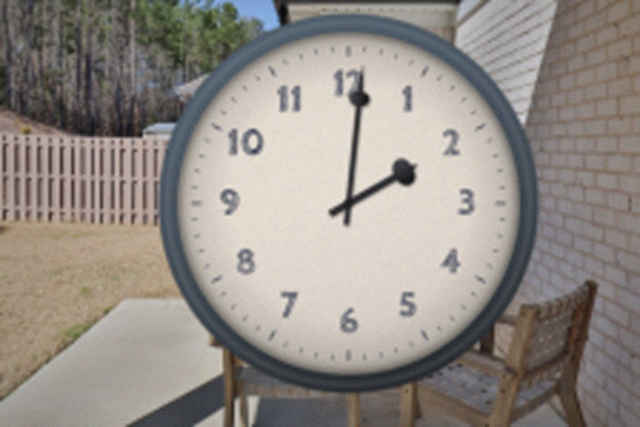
2:01
